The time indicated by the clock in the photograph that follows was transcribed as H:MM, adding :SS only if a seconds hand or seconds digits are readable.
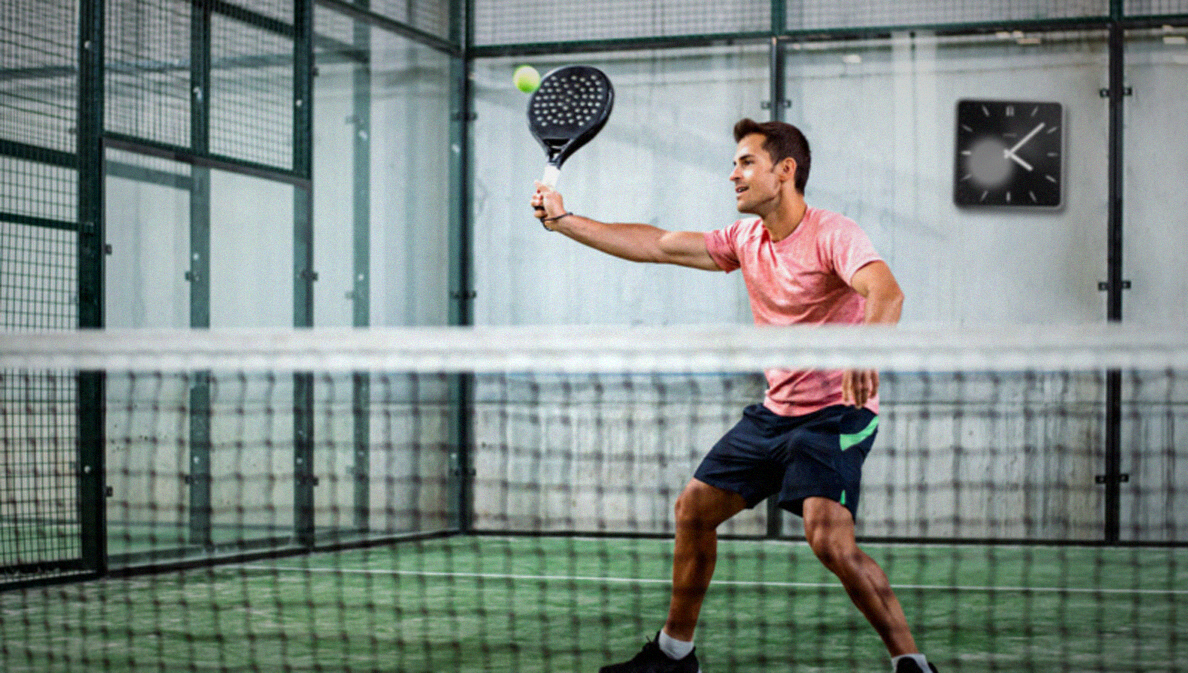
4:08
